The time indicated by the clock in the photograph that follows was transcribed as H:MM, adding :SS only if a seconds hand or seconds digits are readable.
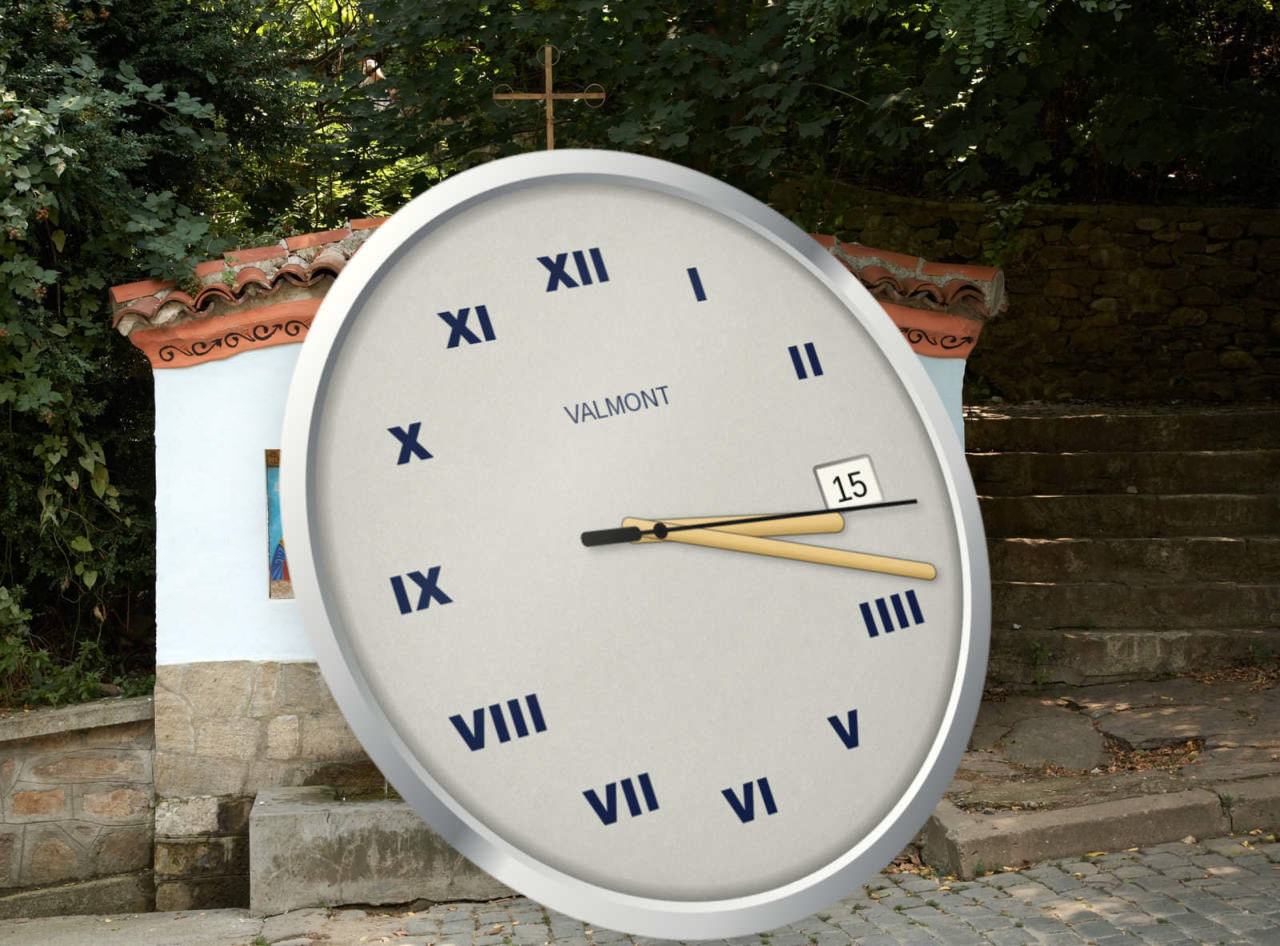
3:18:16
